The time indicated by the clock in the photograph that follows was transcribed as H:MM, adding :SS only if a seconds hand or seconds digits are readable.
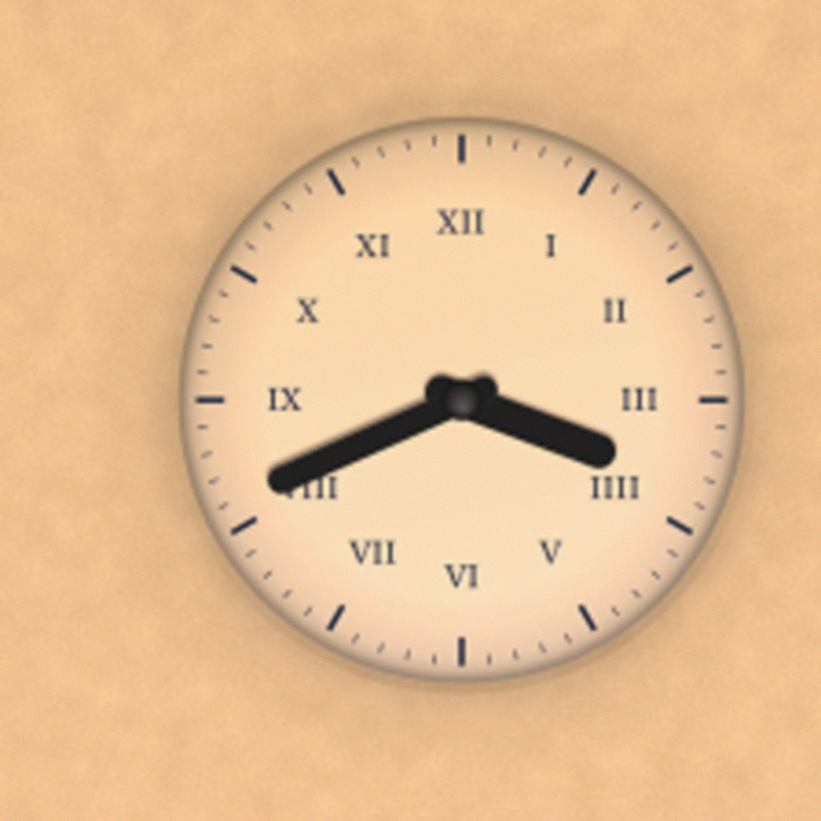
3:41
